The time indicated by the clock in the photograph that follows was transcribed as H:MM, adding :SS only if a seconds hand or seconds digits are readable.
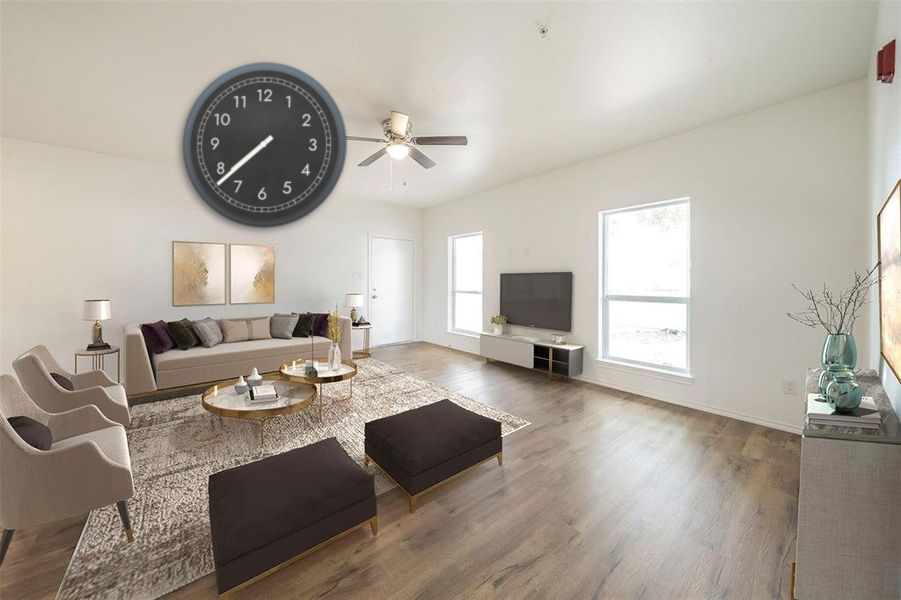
7:38
